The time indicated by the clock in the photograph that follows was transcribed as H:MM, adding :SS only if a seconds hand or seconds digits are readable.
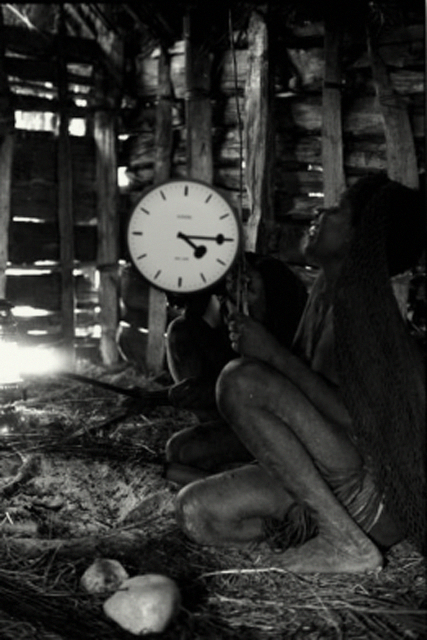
4:15
